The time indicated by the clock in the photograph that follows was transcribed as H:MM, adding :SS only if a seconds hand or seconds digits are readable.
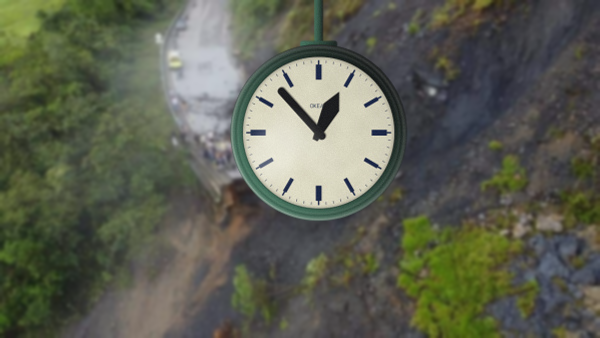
12:53
